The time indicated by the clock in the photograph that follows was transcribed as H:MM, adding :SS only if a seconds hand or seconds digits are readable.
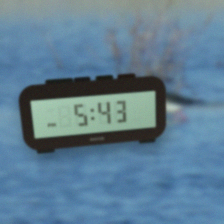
5:43
